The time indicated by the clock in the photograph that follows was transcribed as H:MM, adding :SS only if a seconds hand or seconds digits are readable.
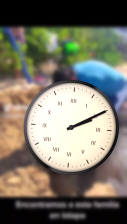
2:10
